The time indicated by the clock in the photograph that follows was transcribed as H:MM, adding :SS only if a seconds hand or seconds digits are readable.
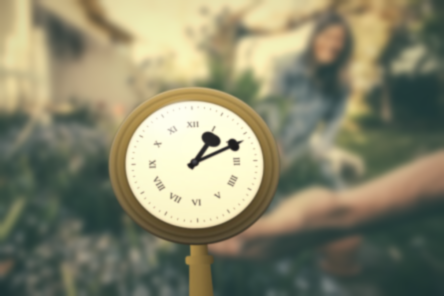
1:11
